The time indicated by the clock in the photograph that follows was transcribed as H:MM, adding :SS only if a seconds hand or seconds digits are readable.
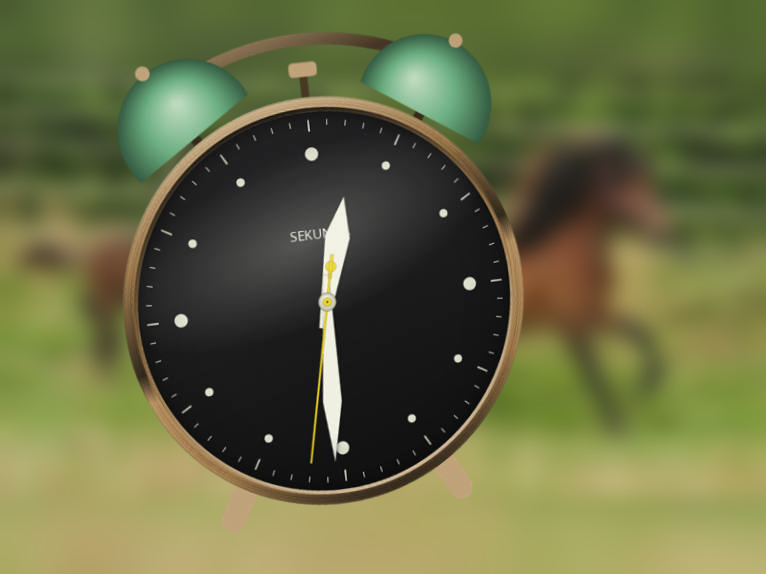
12:30:32
